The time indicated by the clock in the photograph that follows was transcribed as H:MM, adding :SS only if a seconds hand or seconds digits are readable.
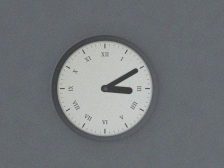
3:10
